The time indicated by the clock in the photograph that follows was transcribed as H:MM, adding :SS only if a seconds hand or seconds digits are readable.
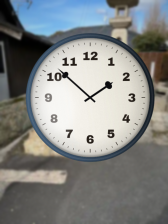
1:52
